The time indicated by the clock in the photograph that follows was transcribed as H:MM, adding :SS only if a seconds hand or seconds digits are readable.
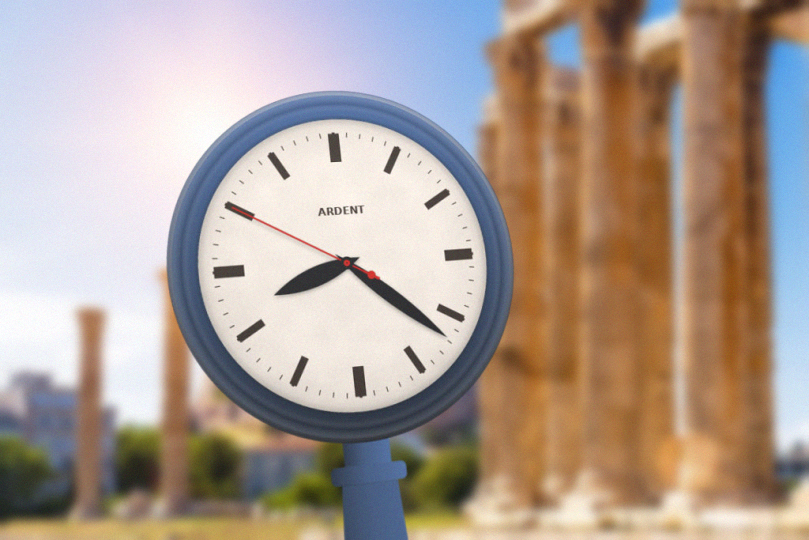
8:21:50
